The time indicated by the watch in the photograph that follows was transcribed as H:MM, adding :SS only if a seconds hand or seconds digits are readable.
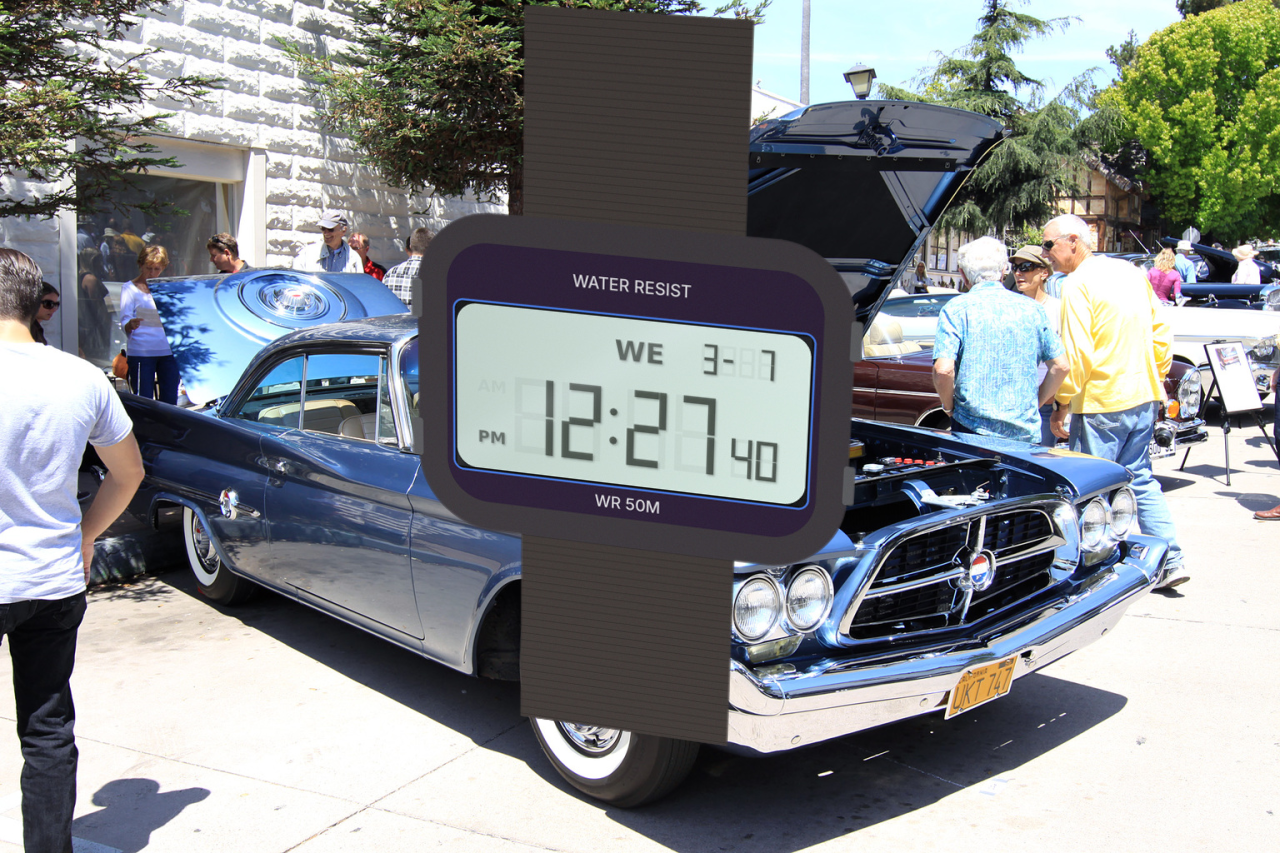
12:27:40
